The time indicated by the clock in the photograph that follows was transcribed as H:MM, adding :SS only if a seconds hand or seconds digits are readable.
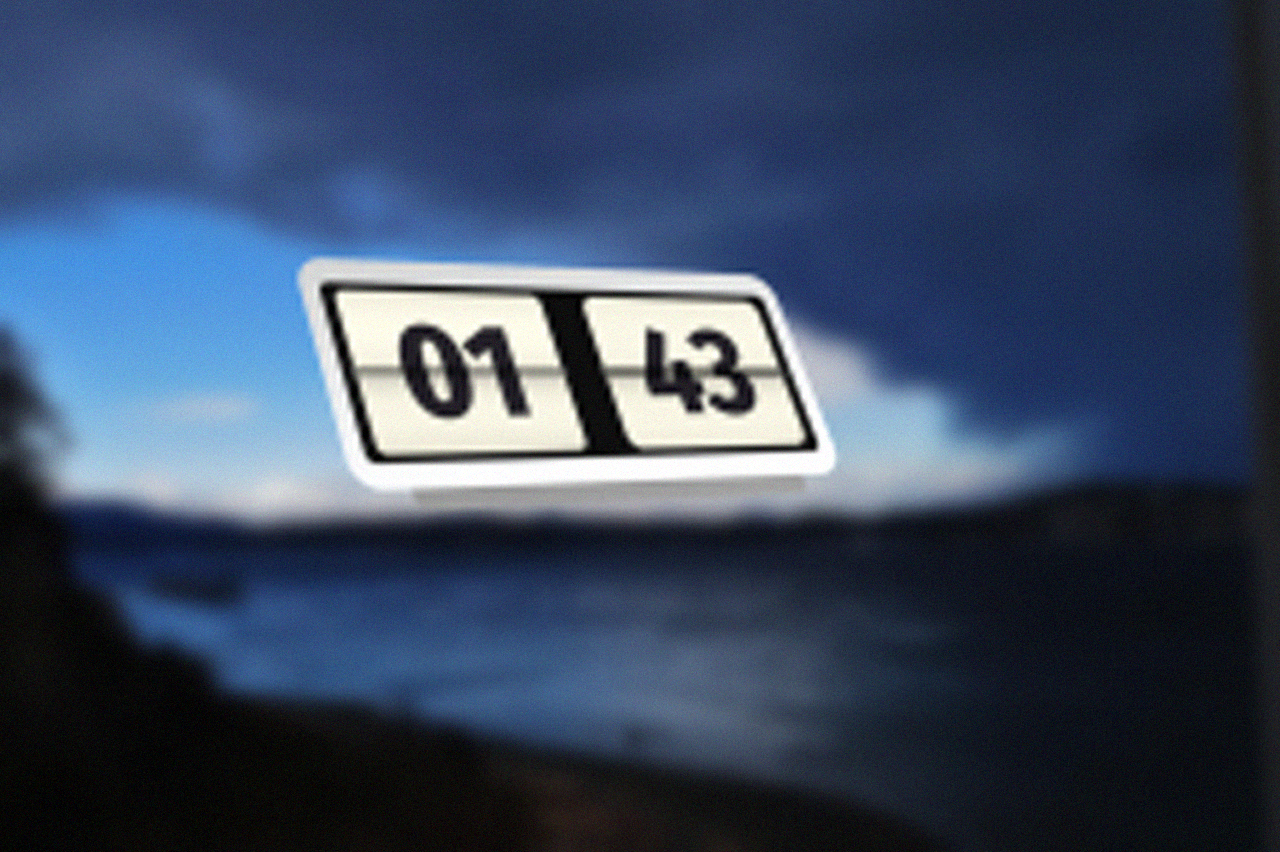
1:43
